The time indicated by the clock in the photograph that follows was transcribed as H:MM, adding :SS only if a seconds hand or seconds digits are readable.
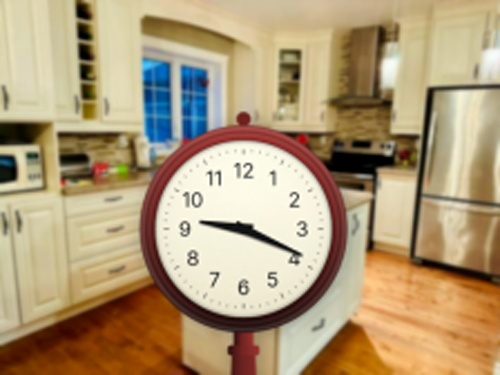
9:19
